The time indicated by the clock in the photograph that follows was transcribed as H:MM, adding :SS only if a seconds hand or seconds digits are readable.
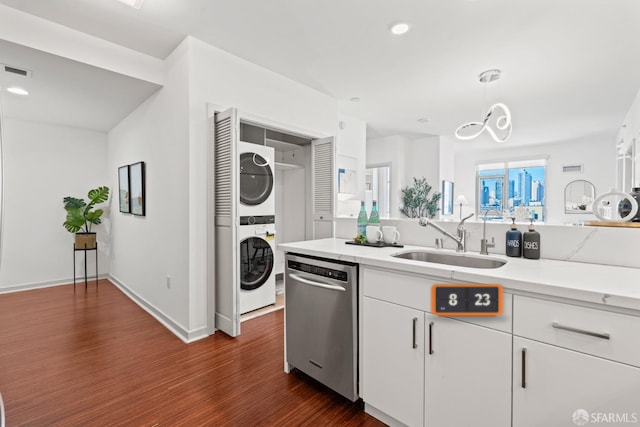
8:23
